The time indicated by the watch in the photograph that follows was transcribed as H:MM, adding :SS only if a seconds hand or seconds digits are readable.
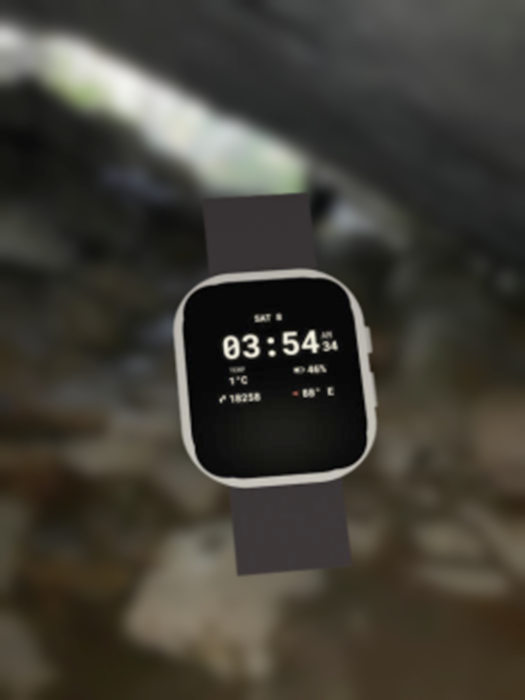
3:54
